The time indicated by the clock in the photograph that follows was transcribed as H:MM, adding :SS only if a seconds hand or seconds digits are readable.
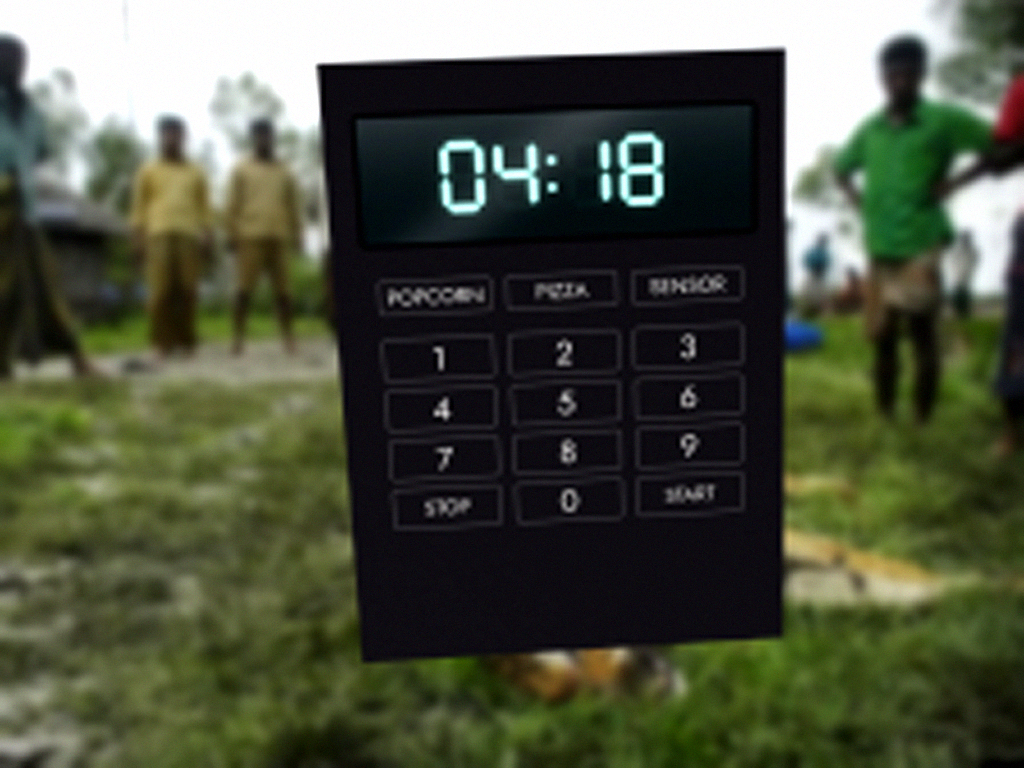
4:18
